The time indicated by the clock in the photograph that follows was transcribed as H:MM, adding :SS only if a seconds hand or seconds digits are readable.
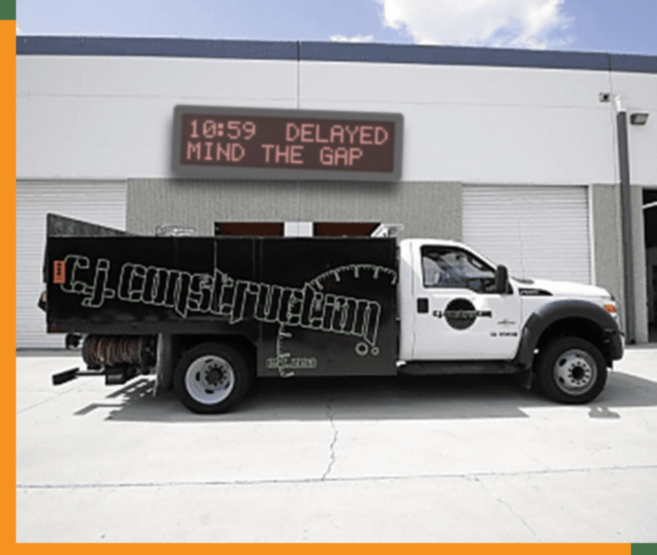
10:59
